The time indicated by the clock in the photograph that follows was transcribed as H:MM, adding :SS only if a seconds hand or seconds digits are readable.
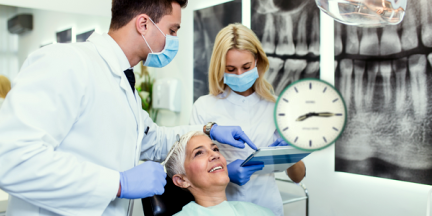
8:15
